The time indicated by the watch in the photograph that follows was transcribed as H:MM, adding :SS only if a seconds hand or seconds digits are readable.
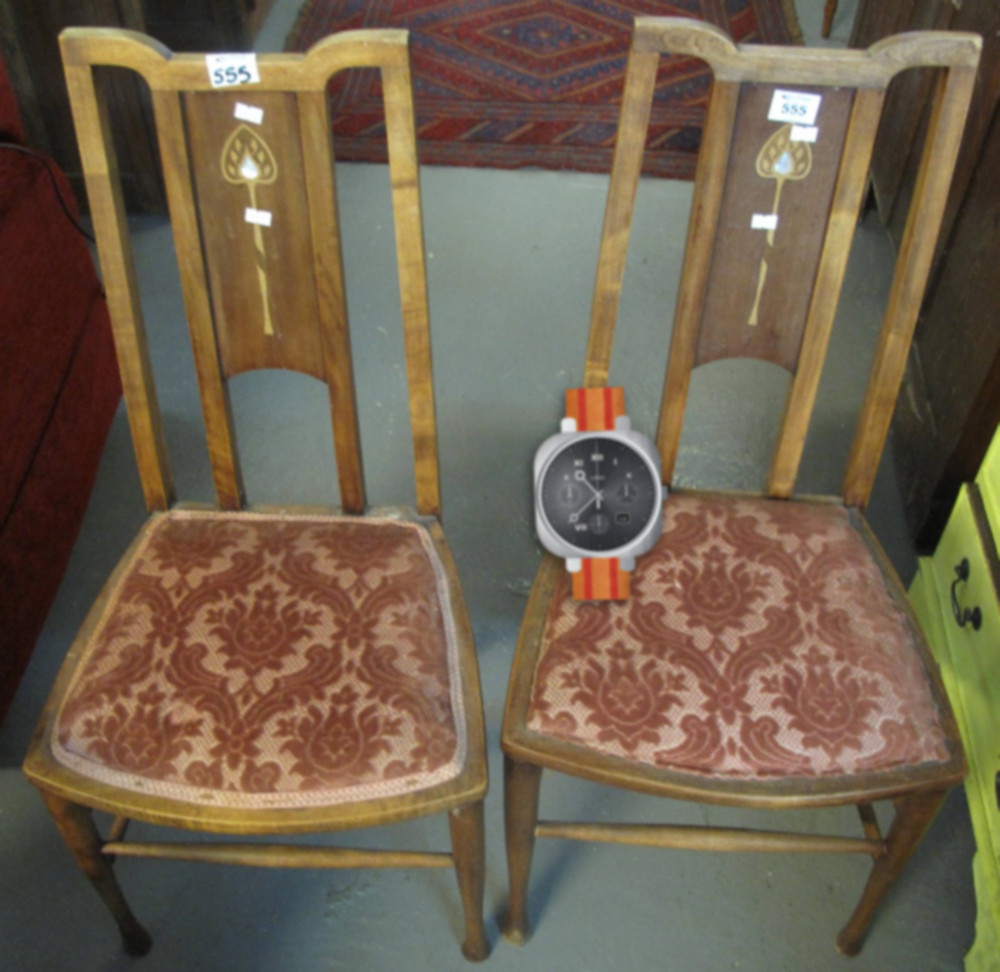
10:38
